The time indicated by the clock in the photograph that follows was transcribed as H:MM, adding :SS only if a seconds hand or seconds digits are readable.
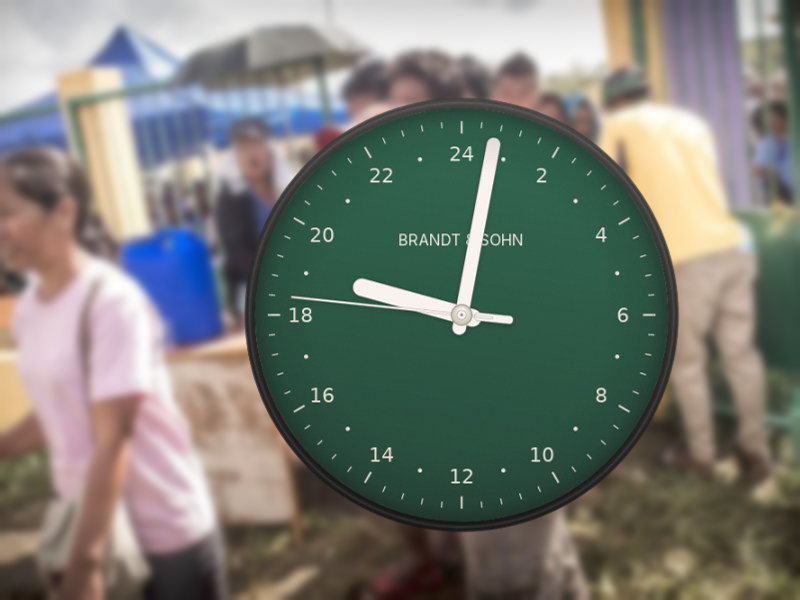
19:01:46
